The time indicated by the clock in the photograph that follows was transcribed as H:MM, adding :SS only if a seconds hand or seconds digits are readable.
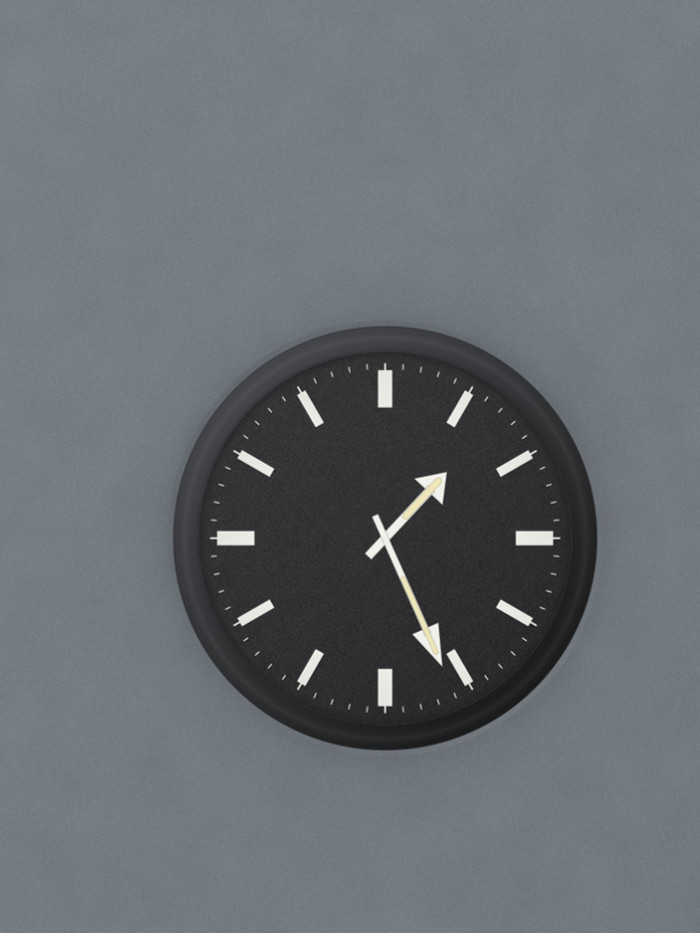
1:26
